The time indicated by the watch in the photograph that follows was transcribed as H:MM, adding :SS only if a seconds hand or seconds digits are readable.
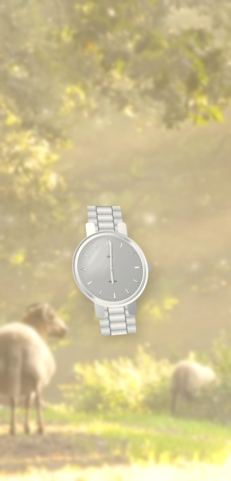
6:01
